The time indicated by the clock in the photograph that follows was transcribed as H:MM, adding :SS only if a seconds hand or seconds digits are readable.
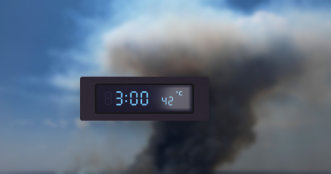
3:00
